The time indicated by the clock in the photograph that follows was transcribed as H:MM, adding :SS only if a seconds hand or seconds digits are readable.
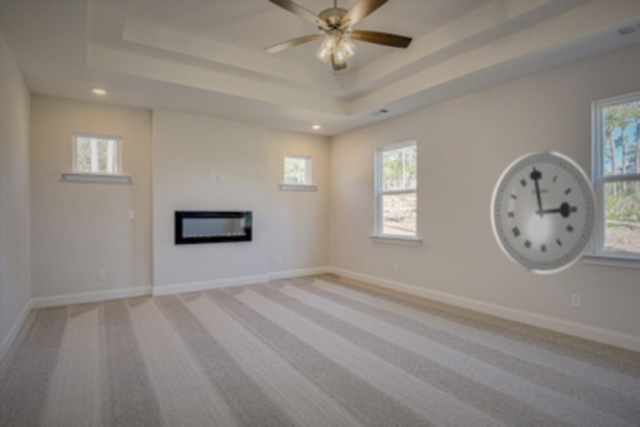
2:59
